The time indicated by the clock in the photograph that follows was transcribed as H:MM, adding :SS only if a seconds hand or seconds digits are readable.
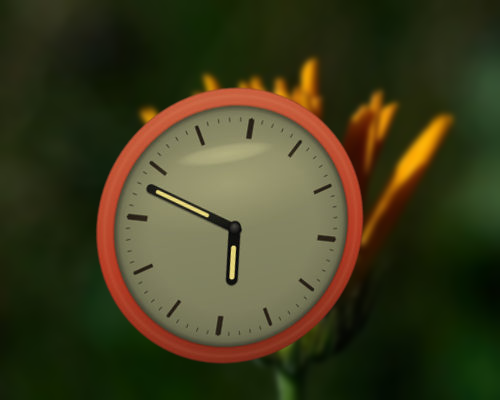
5:48
